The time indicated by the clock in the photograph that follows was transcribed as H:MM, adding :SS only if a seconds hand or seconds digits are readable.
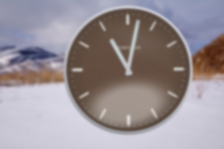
11:02
